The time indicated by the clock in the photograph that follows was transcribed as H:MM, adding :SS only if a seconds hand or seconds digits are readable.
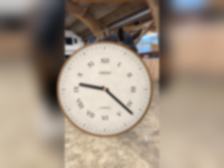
9:22
